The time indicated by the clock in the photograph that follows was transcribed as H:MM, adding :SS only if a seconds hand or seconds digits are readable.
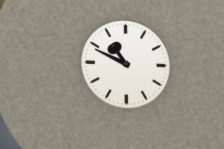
10:49
